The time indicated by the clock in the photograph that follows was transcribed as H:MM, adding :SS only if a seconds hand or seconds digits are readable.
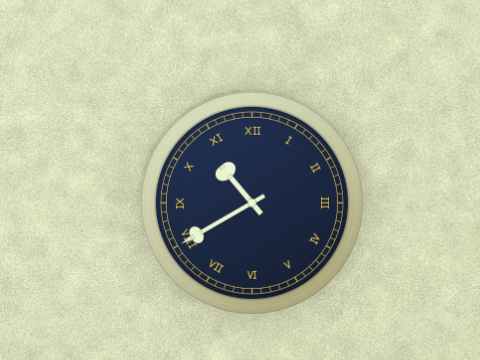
10:40
